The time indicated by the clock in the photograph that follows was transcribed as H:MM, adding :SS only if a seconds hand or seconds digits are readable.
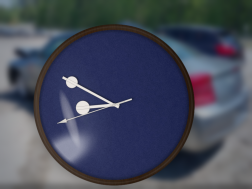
8:49:42
